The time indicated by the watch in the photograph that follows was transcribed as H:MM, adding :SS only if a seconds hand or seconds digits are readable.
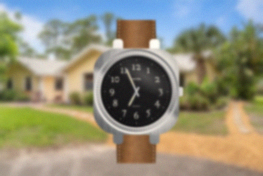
6:56
